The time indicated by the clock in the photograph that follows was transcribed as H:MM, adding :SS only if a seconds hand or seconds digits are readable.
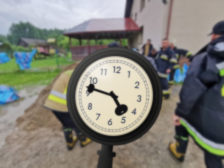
4:47
